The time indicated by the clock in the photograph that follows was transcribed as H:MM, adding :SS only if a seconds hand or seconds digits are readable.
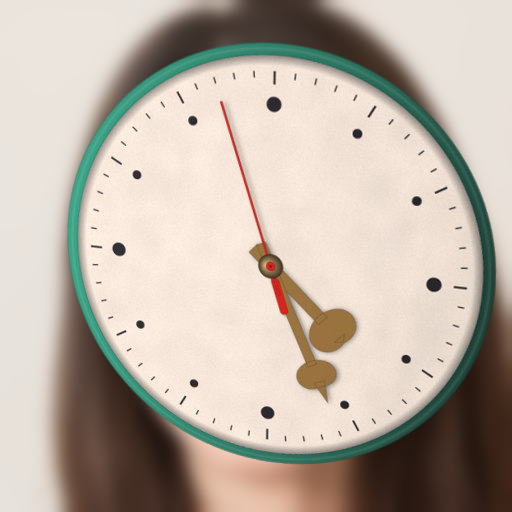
4:25:57
